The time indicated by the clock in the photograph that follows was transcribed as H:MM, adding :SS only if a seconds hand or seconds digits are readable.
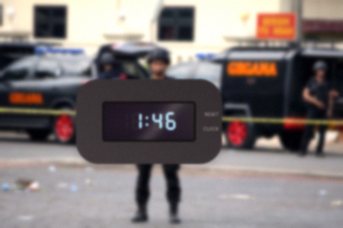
1:46
